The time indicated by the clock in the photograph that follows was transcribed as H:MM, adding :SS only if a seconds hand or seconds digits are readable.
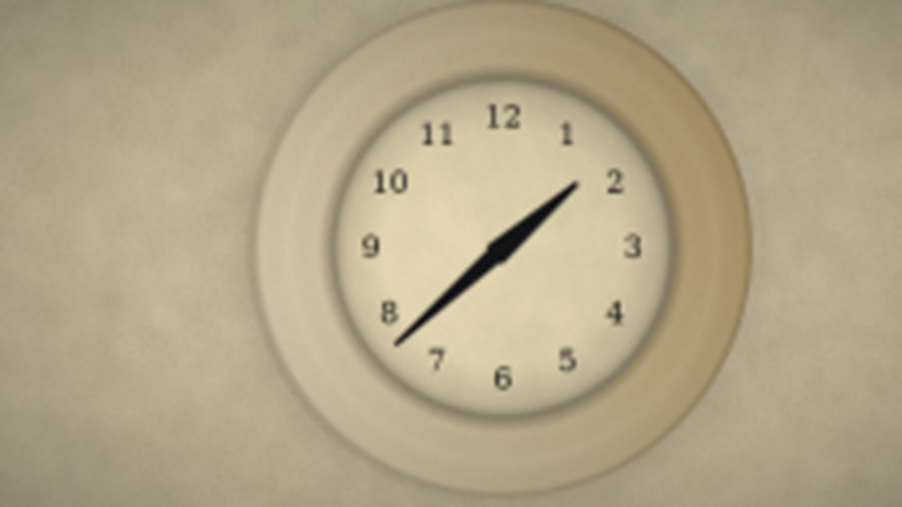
1:38
